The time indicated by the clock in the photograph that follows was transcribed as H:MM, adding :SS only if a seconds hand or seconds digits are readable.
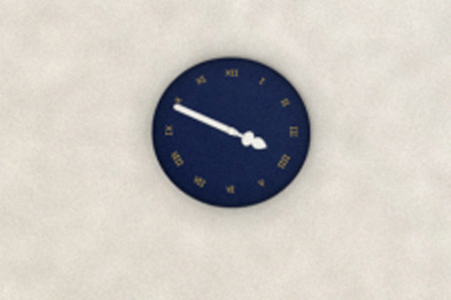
3:49
